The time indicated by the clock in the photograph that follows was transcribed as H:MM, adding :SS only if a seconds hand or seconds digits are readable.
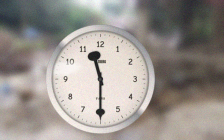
11:30
